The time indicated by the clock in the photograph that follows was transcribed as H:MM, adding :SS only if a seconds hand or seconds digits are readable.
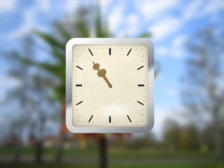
10:54
